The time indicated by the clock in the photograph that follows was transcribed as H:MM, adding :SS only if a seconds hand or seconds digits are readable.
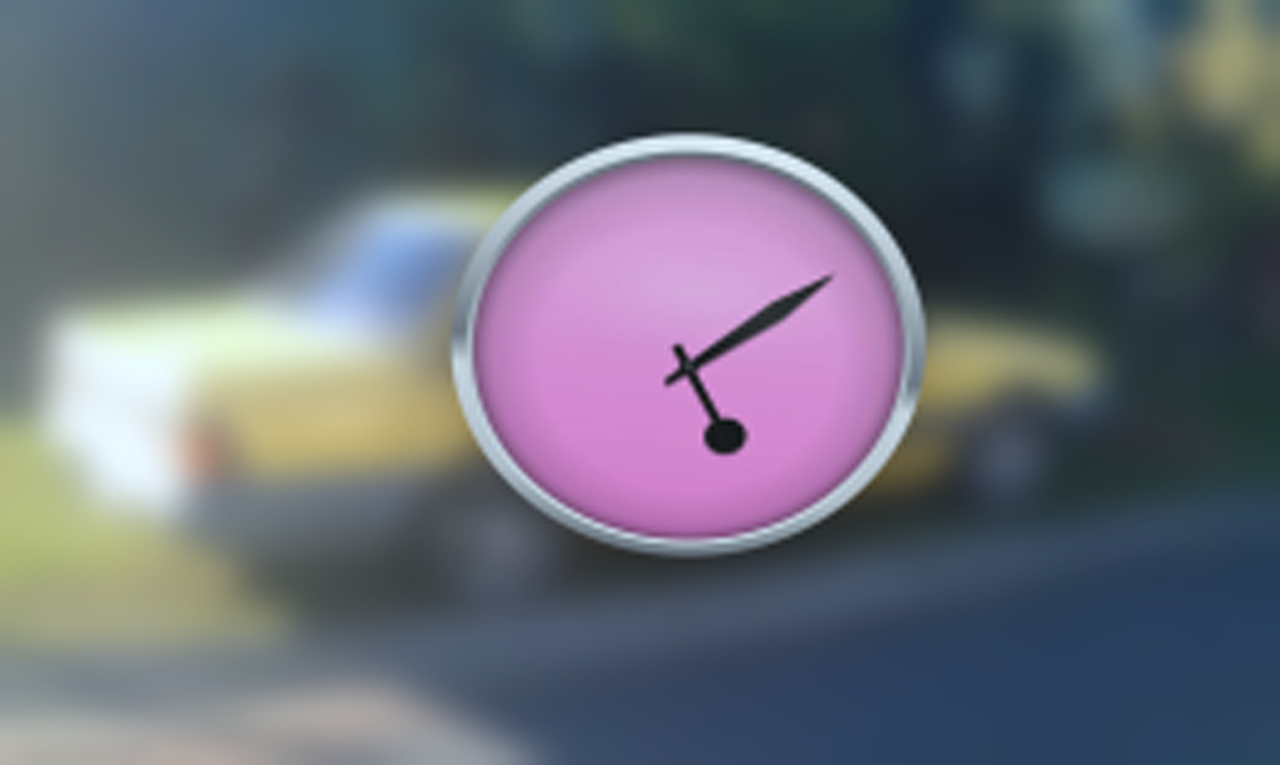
5:09
